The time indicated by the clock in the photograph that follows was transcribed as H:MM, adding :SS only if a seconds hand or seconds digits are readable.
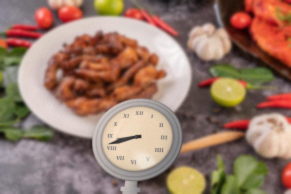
8:42
